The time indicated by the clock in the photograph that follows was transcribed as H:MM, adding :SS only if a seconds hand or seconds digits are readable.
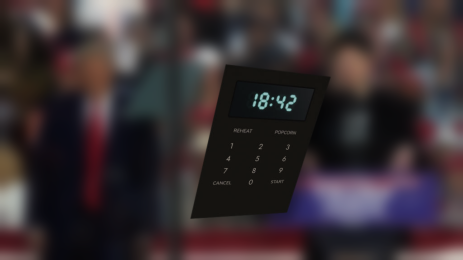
18:42
